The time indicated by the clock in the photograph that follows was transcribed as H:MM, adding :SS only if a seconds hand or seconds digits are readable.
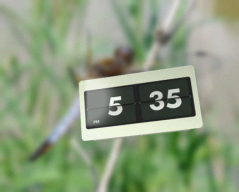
5:35
